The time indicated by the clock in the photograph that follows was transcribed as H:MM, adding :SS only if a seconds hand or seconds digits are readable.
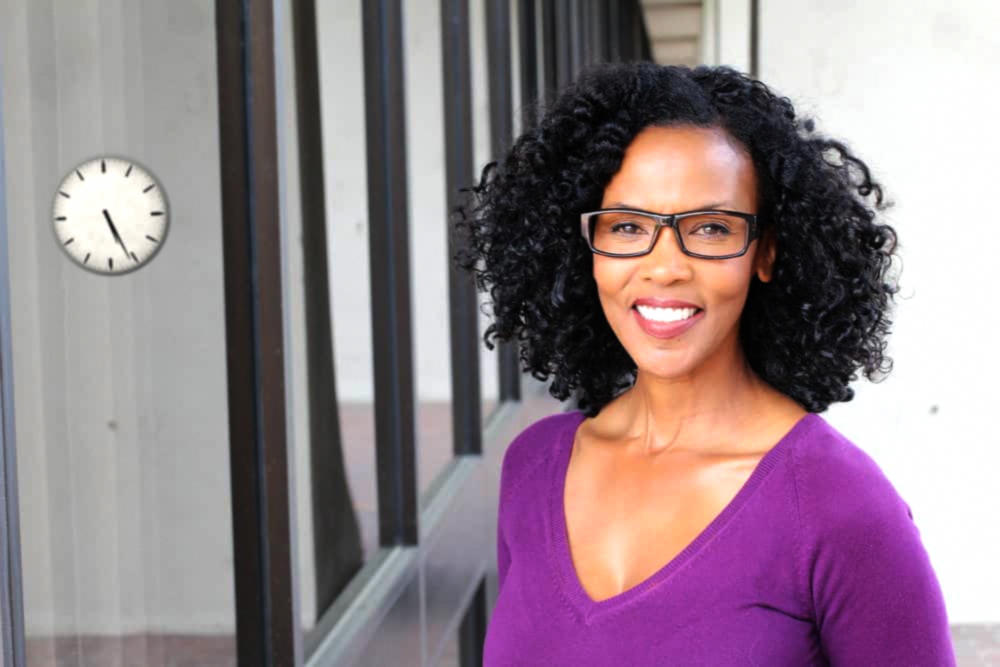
5:26
